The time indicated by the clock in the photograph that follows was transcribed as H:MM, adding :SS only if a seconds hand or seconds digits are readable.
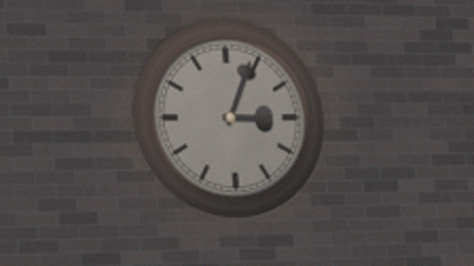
3:04
